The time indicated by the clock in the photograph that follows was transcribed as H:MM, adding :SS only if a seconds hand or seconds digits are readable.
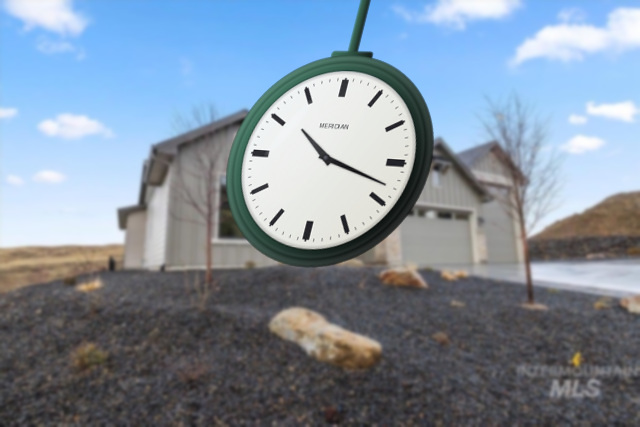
10:18
